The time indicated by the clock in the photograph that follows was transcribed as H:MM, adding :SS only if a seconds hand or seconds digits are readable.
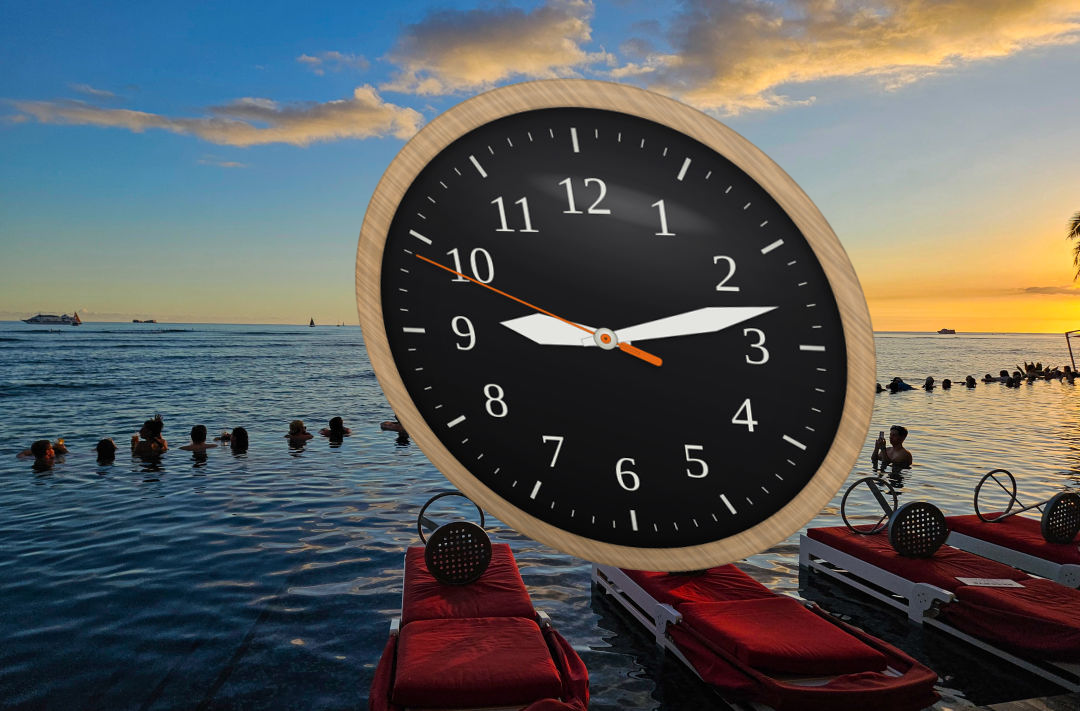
9:12:49
